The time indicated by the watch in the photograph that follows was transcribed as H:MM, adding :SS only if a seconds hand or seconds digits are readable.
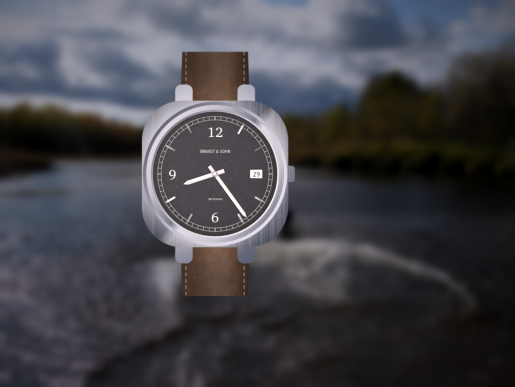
8:24
